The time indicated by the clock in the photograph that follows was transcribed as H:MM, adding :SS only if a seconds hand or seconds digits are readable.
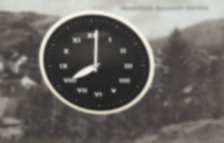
8:01
